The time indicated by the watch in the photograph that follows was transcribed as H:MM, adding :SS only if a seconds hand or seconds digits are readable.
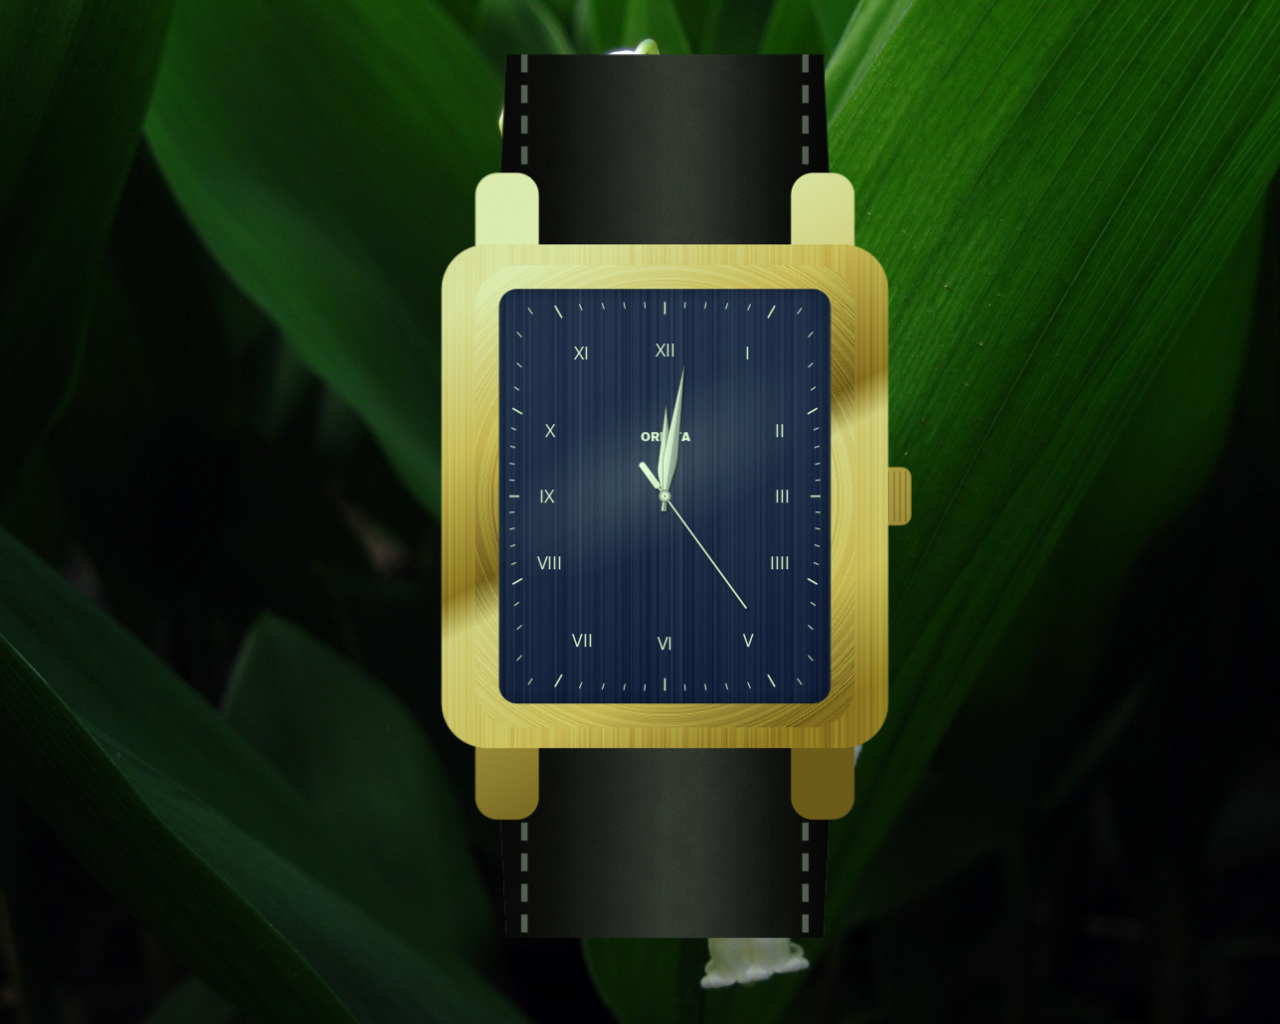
12:01:24
